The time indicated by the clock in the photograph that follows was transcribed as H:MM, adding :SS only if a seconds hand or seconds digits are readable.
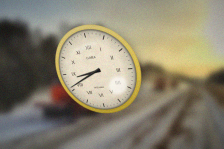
8:41
